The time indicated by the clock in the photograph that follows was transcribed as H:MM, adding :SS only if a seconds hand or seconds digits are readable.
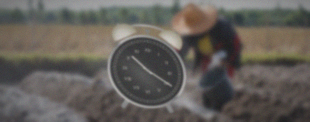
10:20
